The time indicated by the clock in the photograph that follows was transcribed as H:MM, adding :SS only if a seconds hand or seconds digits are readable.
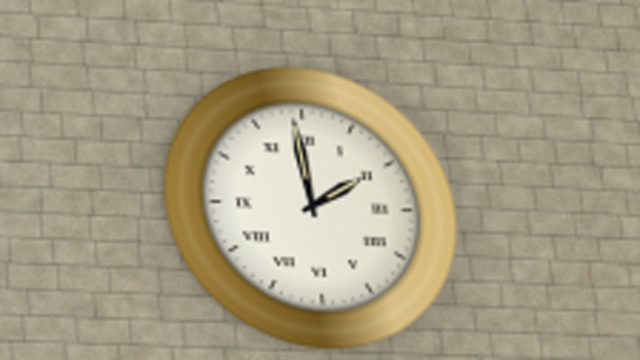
1:59
